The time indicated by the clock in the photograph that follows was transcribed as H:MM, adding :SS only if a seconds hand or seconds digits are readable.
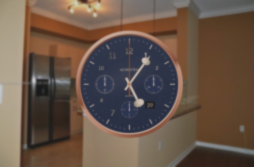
5:06
